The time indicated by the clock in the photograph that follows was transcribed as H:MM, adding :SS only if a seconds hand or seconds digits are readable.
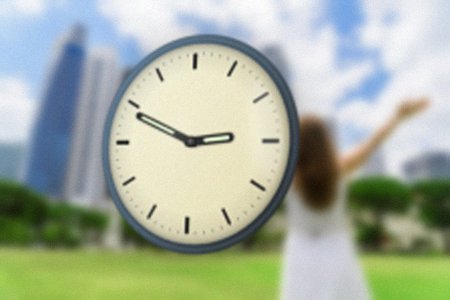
2:49
